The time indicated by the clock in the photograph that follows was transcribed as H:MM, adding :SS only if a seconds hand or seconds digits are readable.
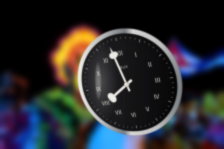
7:58
